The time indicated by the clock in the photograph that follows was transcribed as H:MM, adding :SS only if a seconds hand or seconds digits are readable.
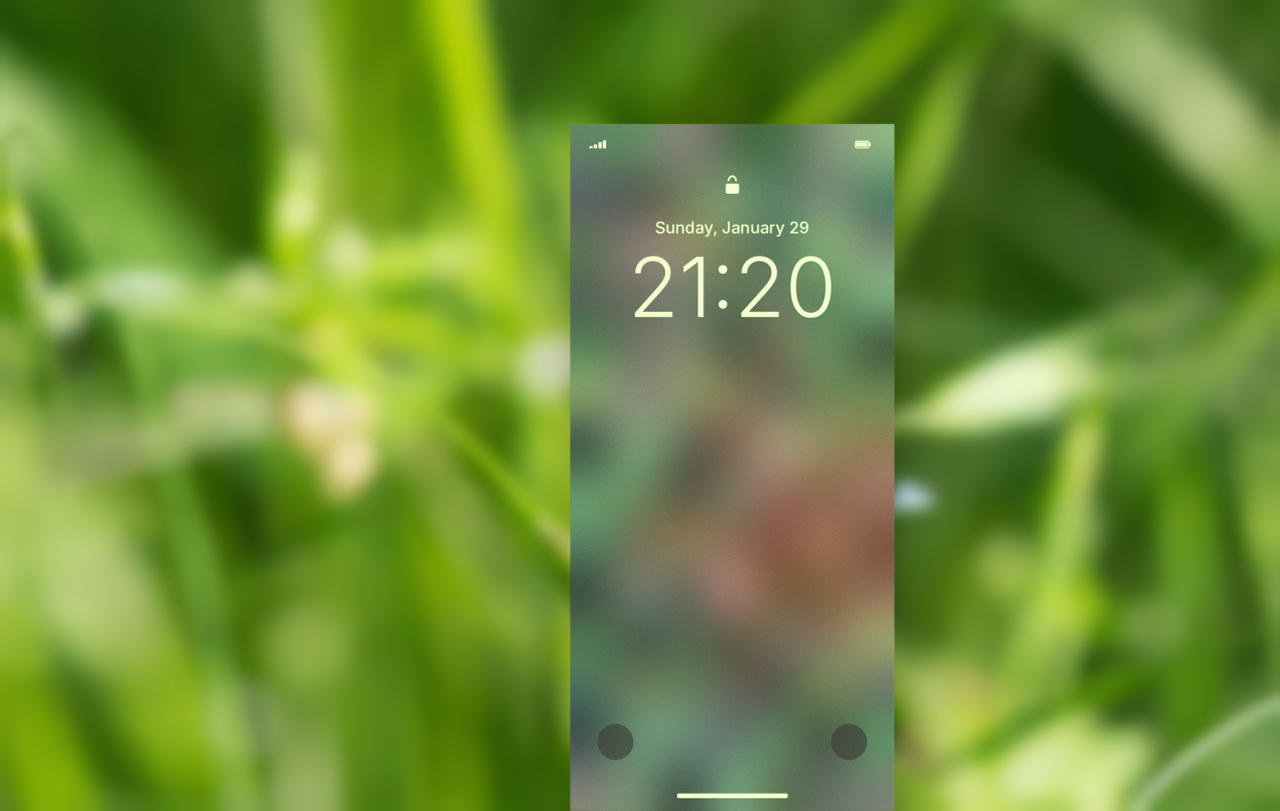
21:20
